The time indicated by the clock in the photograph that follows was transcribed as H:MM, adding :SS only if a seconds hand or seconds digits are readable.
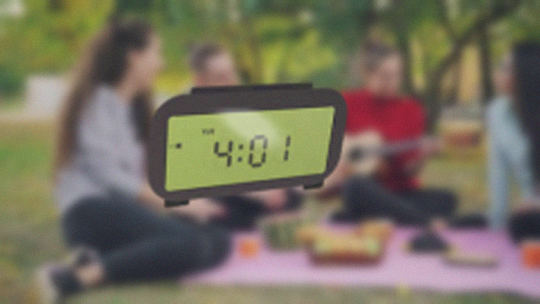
4:01
